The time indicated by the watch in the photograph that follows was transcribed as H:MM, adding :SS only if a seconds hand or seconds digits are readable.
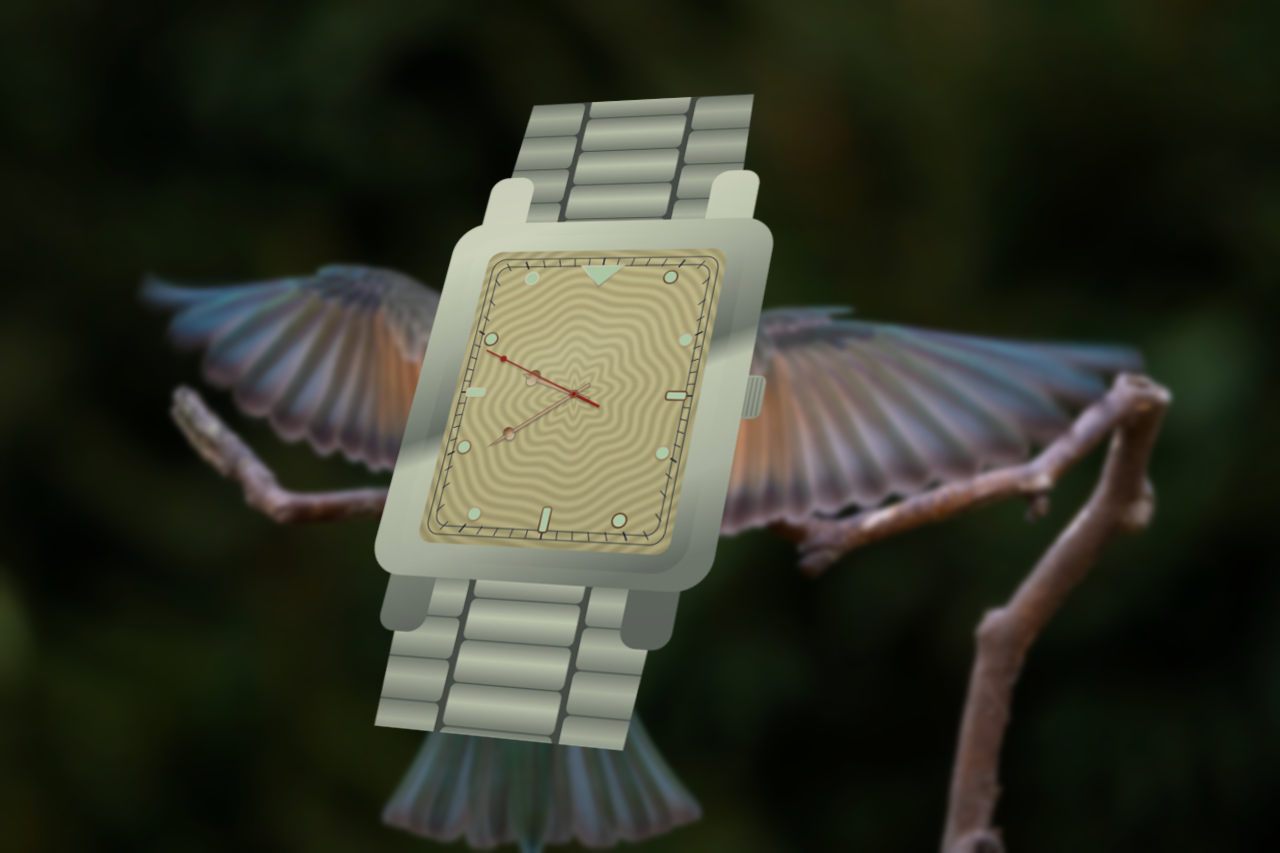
9:38:49
